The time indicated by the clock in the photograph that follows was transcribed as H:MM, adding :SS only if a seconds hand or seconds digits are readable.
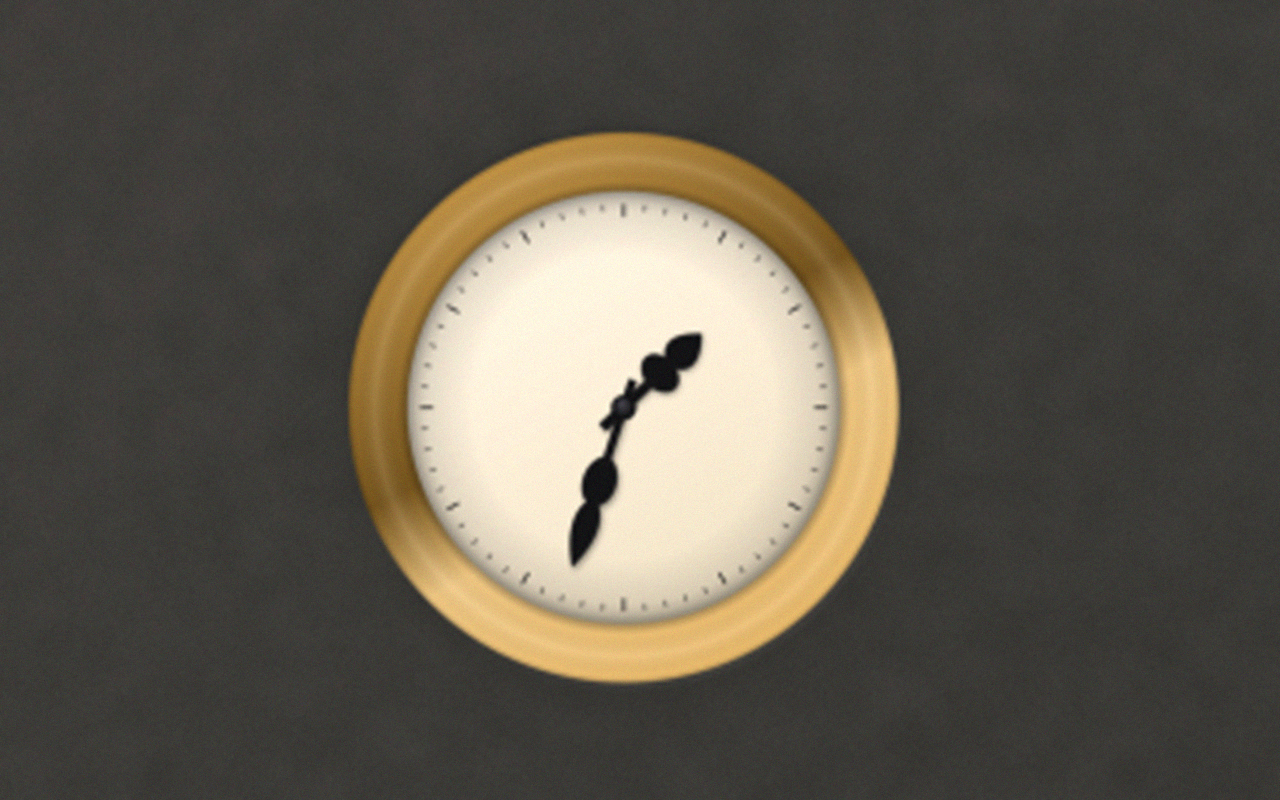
1:33
